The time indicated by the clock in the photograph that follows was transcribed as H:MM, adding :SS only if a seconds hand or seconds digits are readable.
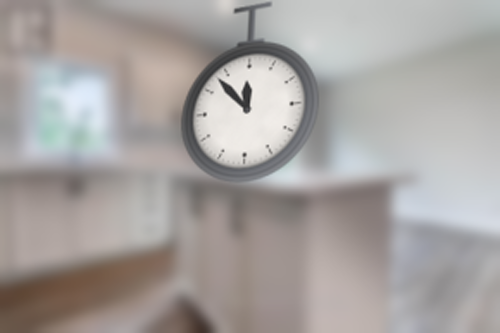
11:53
